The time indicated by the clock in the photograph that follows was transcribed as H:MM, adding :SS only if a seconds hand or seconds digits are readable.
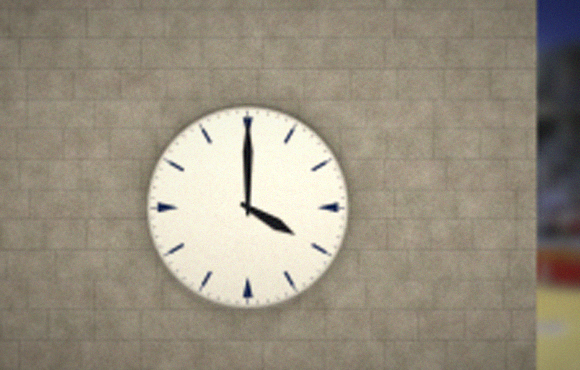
4:00
